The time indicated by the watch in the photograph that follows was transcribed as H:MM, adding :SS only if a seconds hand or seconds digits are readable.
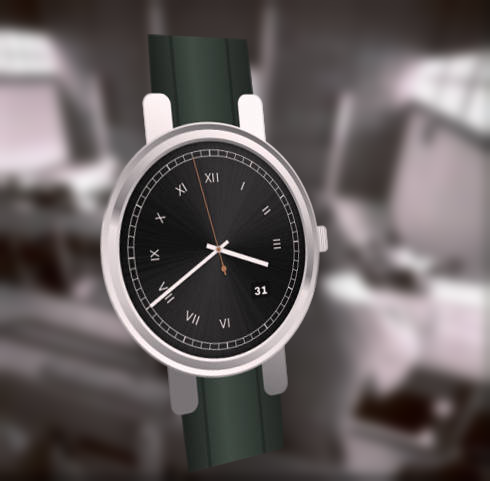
3:39:58
